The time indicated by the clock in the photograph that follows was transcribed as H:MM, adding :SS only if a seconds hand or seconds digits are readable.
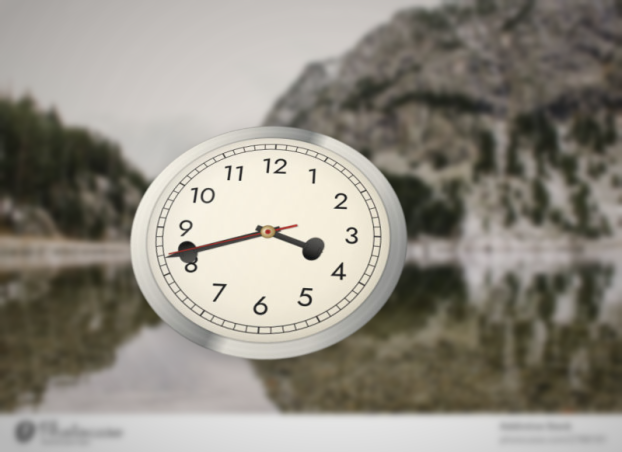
3:41:42
